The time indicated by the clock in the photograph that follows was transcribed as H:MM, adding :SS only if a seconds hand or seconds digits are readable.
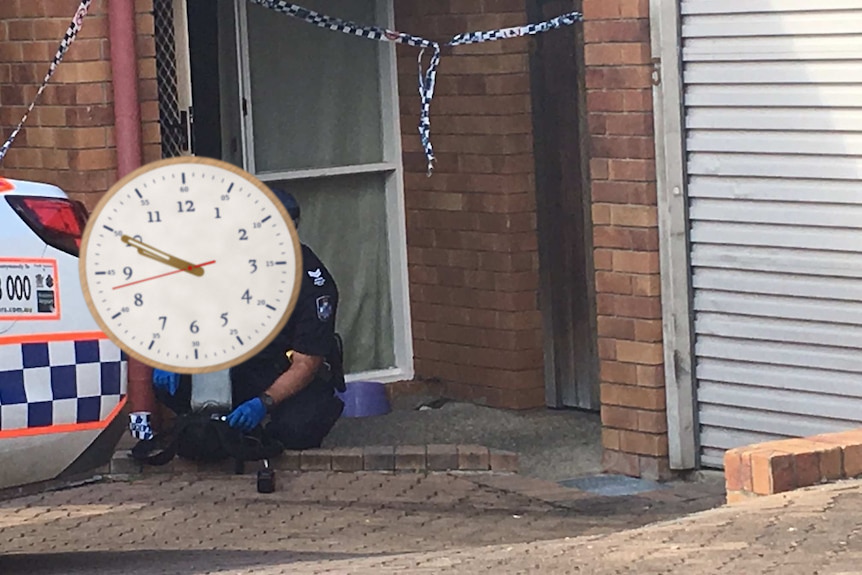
9:49:43
